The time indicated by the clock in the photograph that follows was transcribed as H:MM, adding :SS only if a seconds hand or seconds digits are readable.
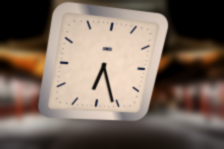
6:26
